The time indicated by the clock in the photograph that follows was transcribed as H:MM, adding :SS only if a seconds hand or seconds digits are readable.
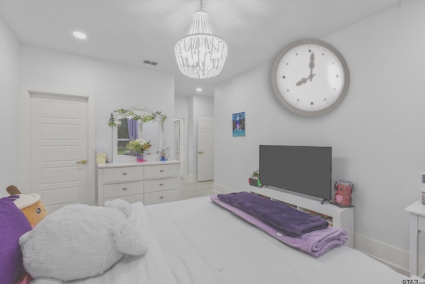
8:01
